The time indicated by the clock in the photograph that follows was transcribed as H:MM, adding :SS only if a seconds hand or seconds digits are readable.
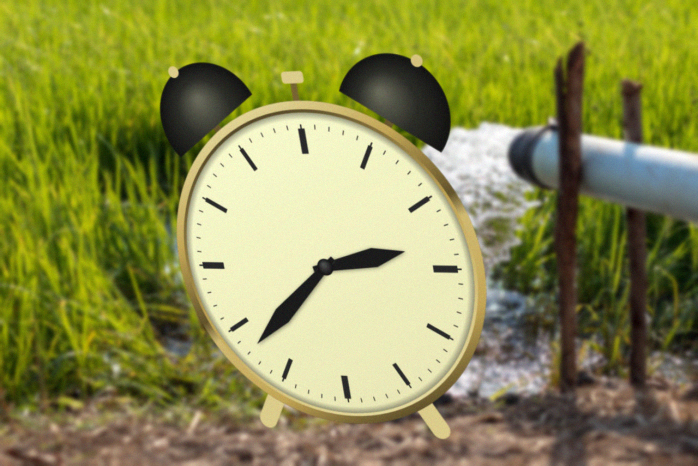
2:38
